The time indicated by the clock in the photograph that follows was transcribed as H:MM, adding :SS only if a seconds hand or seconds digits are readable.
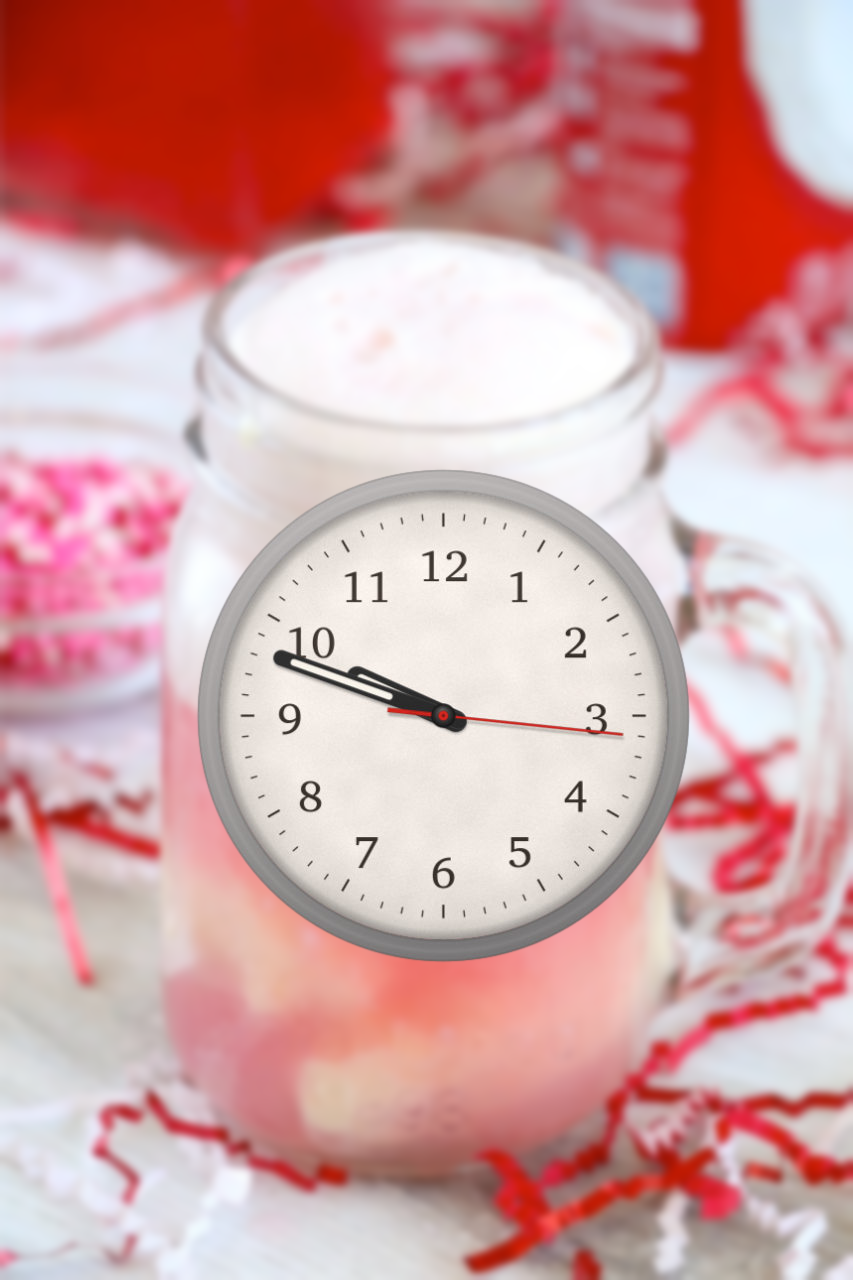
9:48:16
